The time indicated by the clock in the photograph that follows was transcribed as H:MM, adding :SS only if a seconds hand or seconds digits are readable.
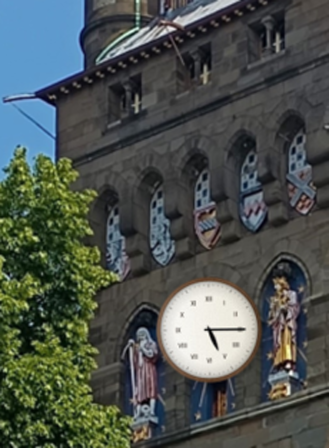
5:15
